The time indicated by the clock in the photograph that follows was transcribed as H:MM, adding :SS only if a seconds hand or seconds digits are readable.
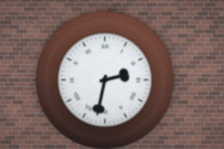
2:32
